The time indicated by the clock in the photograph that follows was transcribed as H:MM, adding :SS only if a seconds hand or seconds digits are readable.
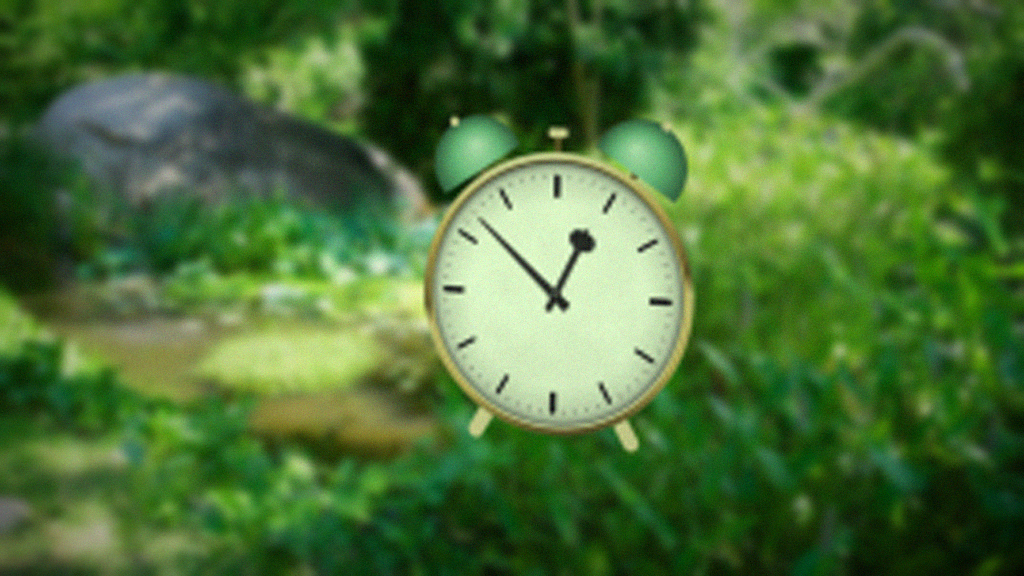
12:52
